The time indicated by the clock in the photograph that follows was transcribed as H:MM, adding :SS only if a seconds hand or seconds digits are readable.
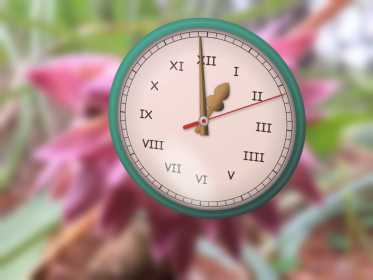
12:59:11
